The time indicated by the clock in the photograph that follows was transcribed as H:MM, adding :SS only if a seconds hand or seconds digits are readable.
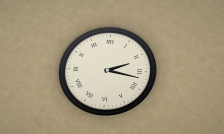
2:17
